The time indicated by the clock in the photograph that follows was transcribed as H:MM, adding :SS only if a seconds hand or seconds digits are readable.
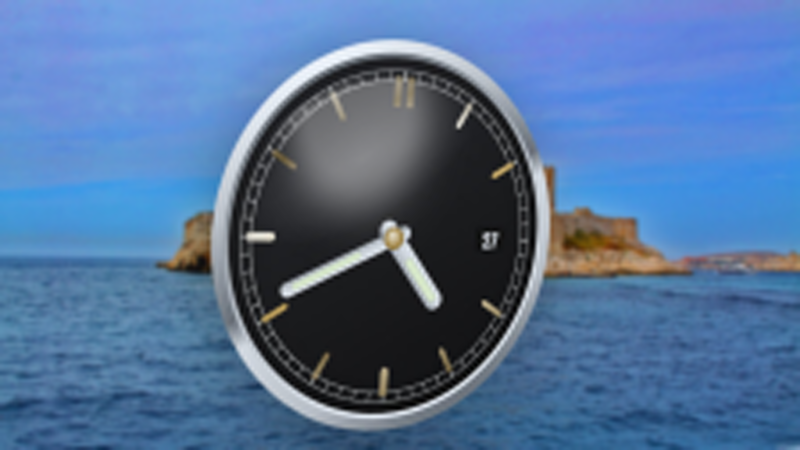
4:41
